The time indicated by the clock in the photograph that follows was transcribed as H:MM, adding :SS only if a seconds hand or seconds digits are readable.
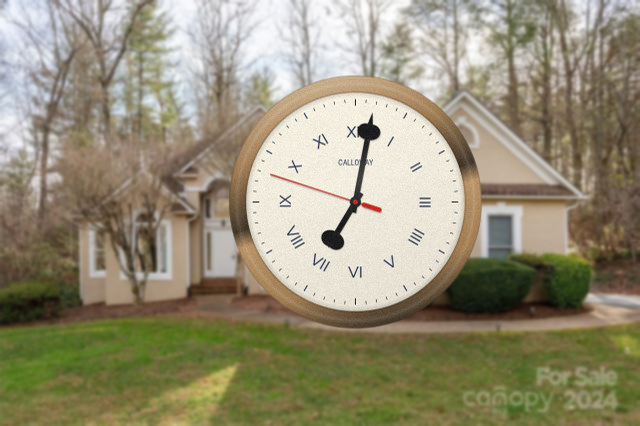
7:01:48
